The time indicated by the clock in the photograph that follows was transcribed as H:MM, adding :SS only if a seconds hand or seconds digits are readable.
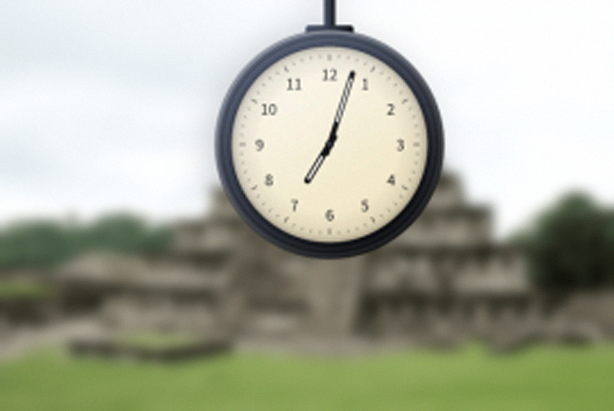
7:03
